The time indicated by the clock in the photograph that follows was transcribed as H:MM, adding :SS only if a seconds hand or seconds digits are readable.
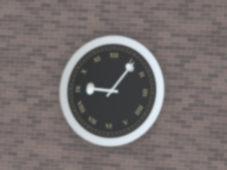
9:06
